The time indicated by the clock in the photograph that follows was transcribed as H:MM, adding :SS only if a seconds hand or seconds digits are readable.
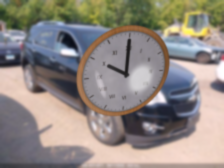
10:00
